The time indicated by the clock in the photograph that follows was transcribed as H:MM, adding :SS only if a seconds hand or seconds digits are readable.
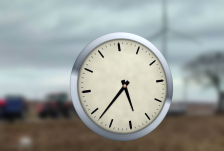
5:38
